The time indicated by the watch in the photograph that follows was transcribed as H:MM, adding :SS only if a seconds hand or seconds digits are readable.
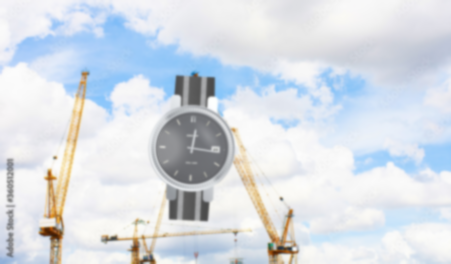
12:16
